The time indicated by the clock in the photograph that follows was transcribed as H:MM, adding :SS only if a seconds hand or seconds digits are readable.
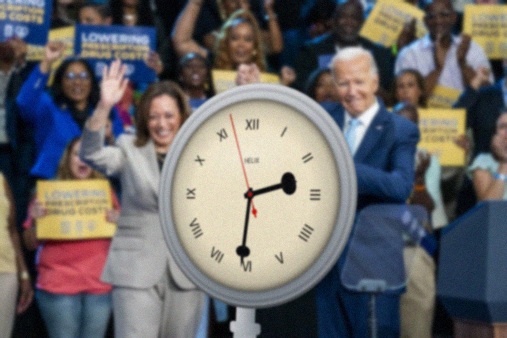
2:30:57
